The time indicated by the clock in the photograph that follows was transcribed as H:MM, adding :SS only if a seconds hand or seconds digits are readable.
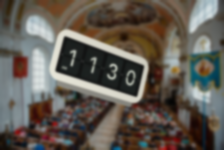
11:30
